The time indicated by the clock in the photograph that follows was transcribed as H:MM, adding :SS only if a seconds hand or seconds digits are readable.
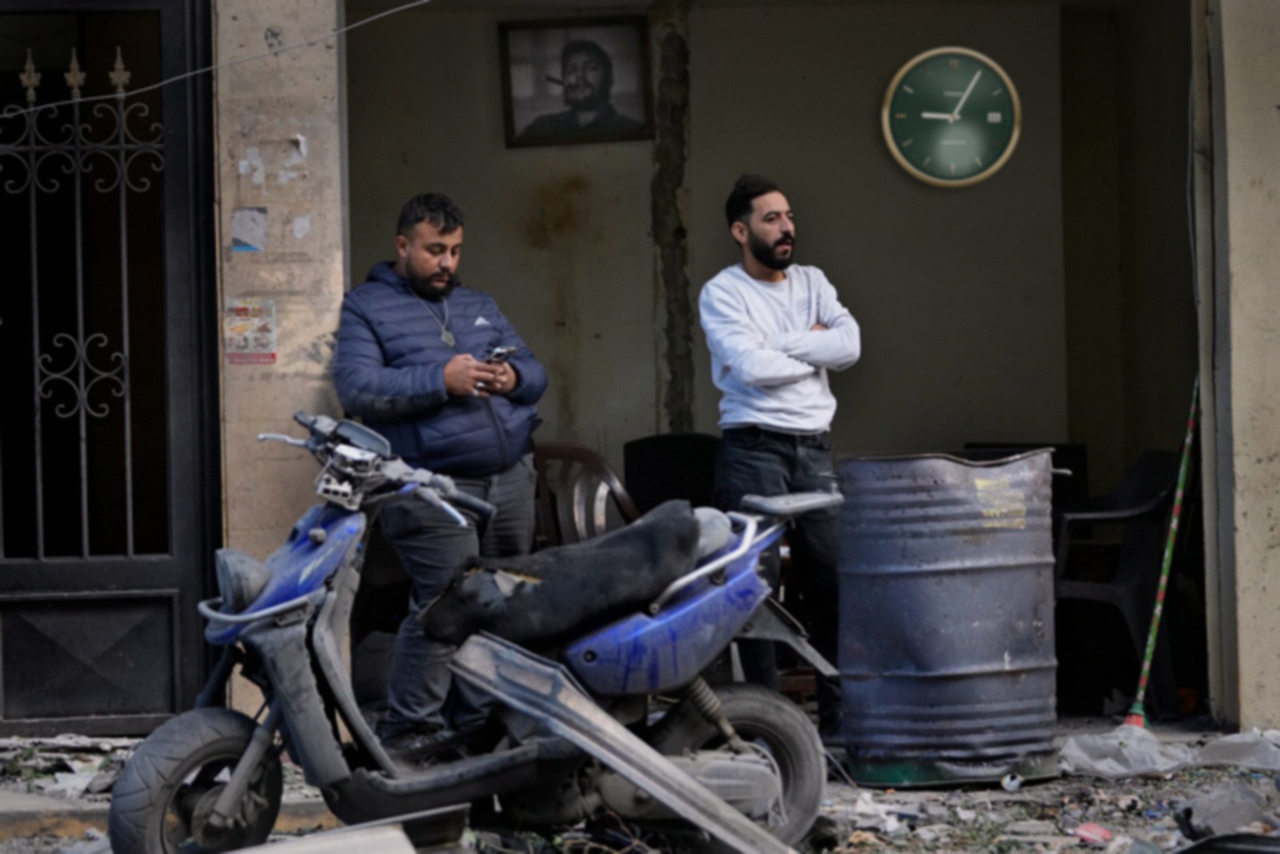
9:05
